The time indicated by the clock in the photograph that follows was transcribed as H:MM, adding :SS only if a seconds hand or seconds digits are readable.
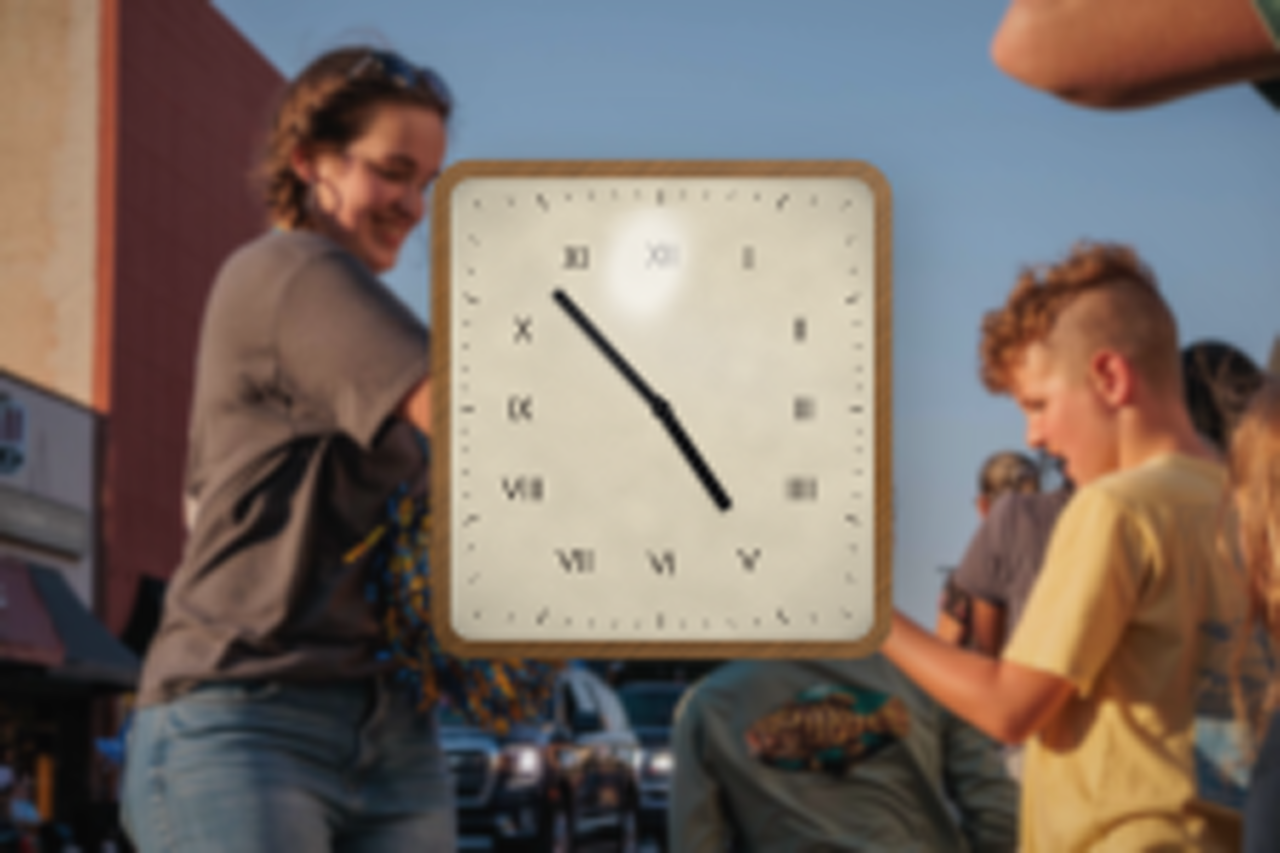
4:53
